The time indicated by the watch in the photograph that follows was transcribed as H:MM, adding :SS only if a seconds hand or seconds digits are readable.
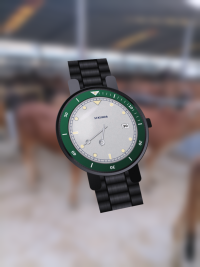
6:40
